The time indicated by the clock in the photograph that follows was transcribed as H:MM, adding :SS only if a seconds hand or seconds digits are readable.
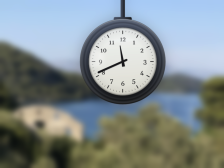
11:41
